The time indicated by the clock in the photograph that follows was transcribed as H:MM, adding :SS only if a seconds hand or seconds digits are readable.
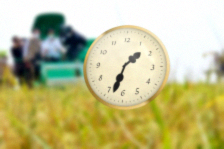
1:33
